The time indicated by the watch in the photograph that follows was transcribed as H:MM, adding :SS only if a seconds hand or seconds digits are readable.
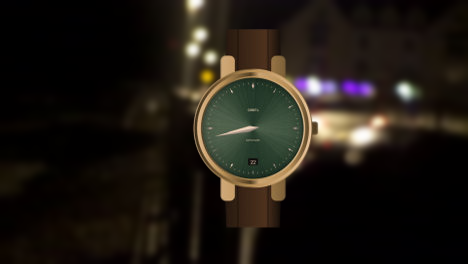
8:43
